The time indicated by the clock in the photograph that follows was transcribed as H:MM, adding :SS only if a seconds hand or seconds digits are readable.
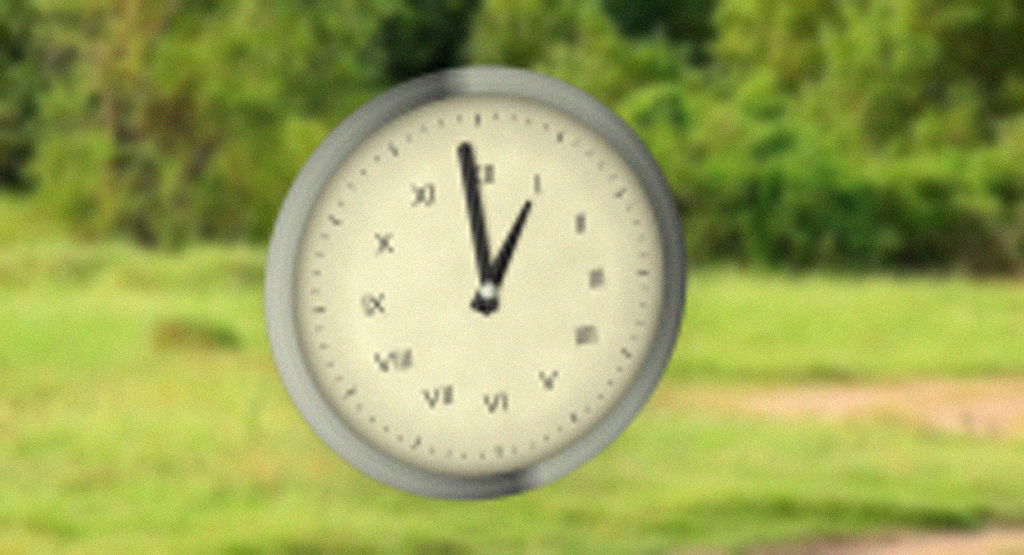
12:59
